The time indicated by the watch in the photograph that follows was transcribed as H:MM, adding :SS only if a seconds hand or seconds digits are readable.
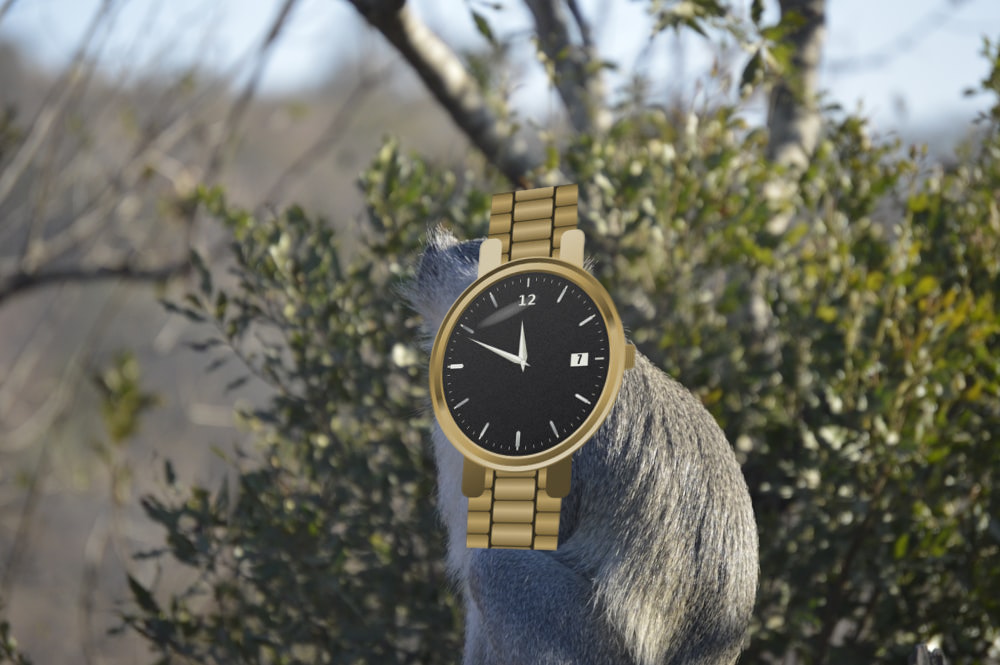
11:49
